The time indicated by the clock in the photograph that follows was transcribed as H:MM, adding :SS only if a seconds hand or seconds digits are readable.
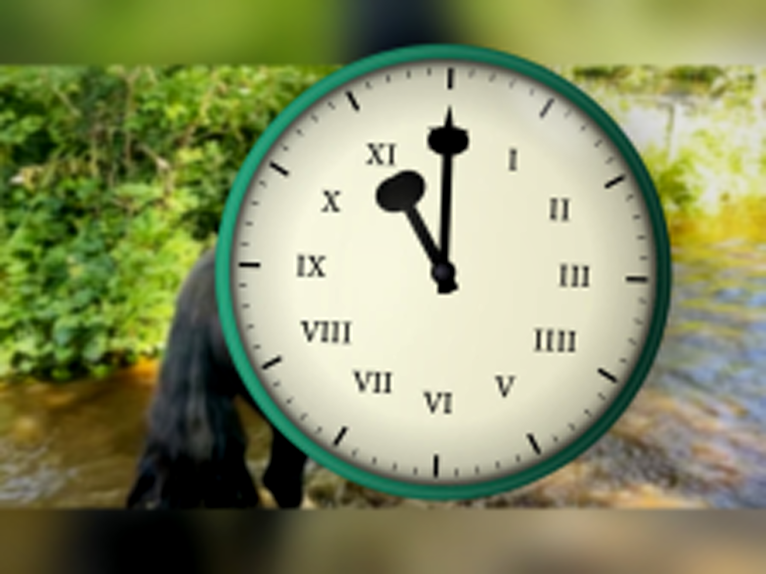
11:00
